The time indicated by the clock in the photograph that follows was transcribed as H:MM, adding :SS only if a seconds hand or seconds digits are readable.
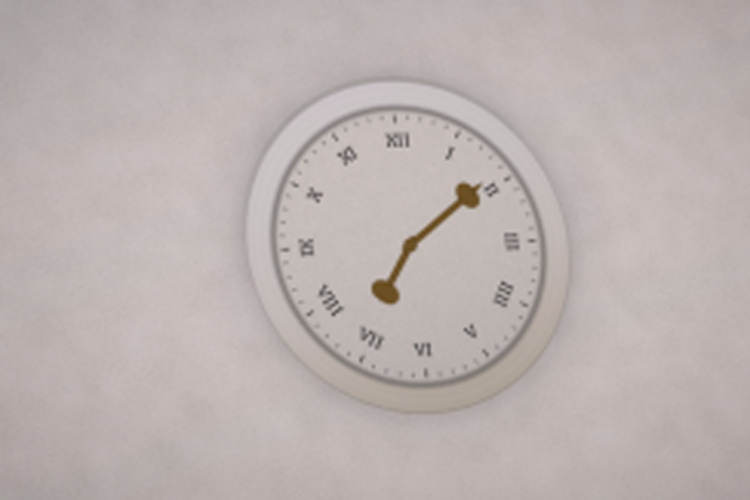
7:09
